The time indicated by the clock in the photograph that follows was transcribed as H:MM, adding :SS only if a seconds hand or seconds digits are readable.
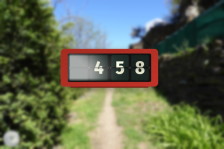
4:58
